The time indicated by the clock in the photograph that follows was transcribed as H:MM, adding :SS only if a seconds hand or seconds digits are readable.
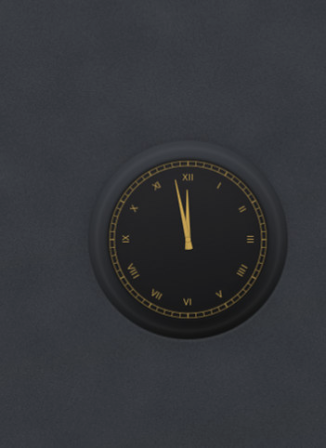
11:58
